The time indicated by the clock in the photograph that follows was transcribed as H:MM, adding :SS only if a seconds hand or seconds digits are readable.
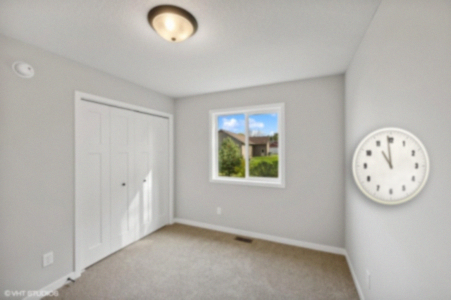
10:59
